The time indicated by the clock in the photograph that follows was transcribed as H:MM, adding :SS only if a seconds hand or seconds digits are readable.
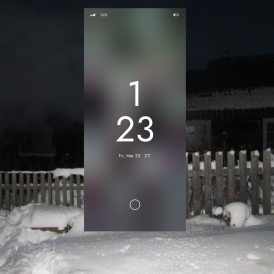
1:23
